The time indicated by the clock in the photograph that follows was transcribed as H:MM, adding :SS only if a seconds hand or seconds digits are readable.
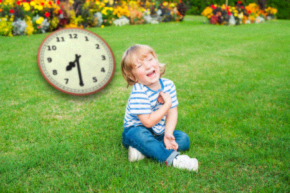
7:30
